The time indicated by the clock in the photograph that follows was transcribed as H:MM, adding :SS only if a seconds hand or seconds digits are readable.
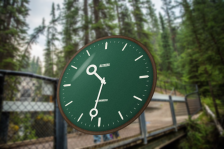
10:32
